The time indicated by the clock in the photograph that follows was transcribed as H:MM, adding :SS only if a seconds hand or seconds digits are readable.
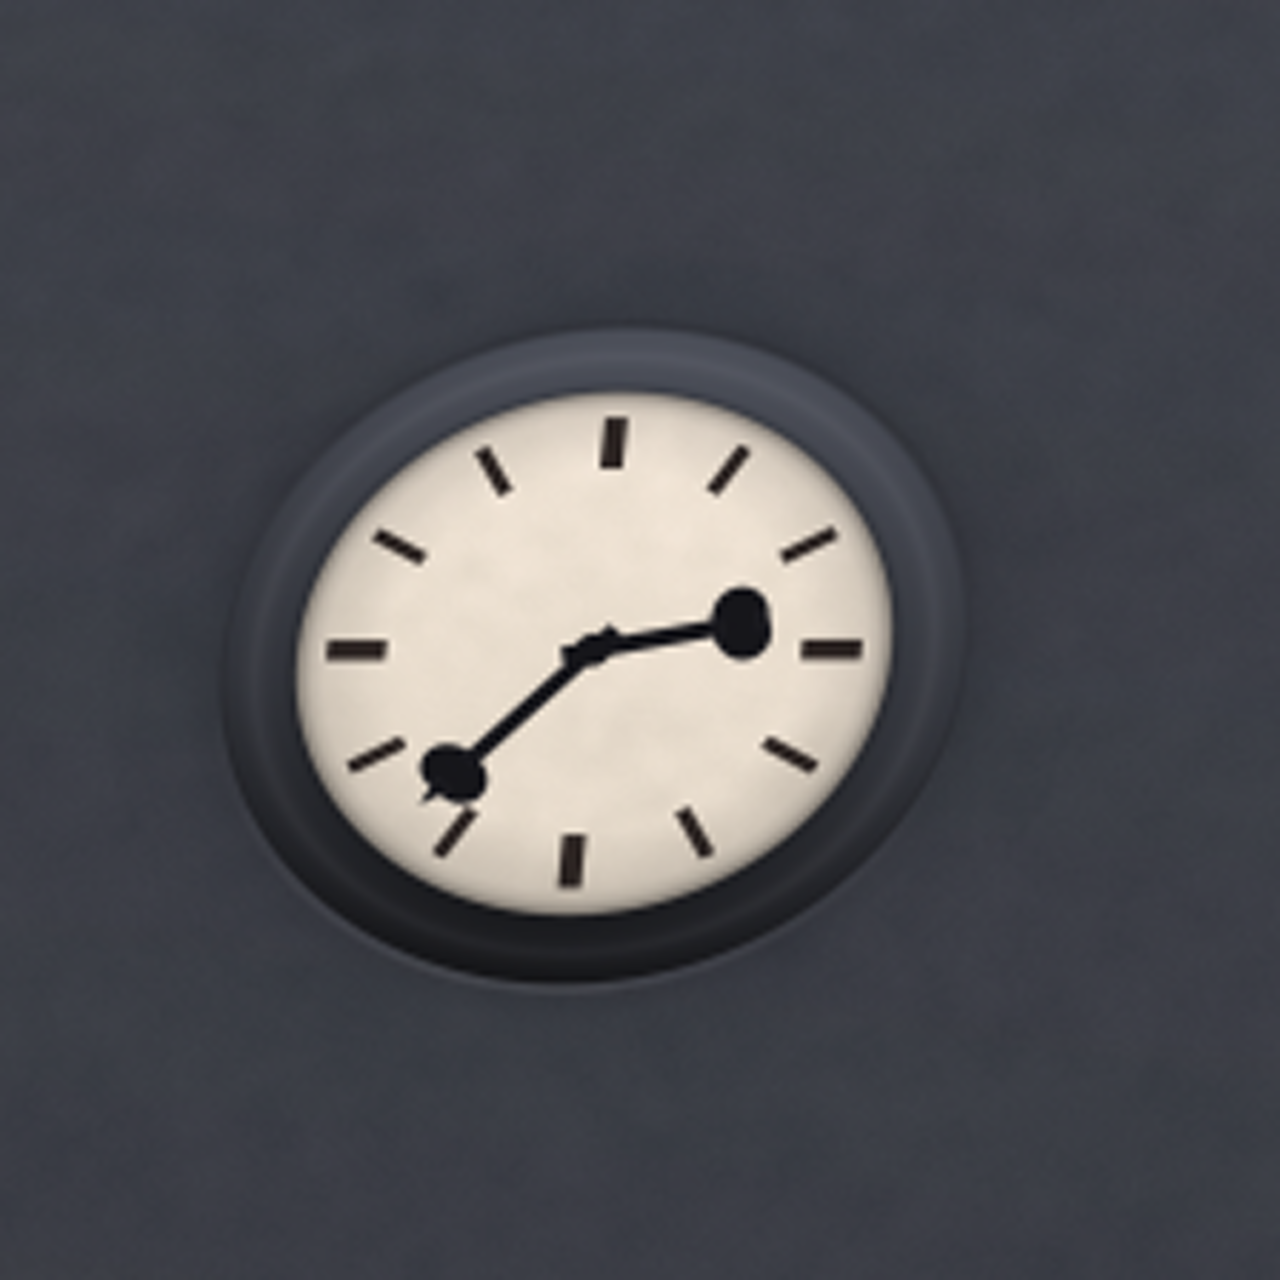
2:37
